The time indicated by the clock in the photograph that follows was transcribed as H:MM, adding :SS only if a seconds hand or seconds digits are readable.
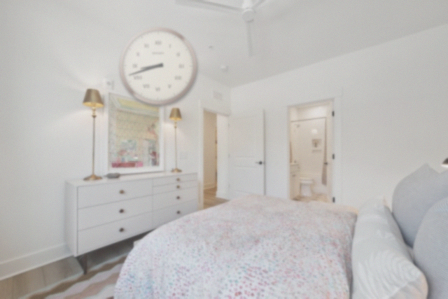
8:42
